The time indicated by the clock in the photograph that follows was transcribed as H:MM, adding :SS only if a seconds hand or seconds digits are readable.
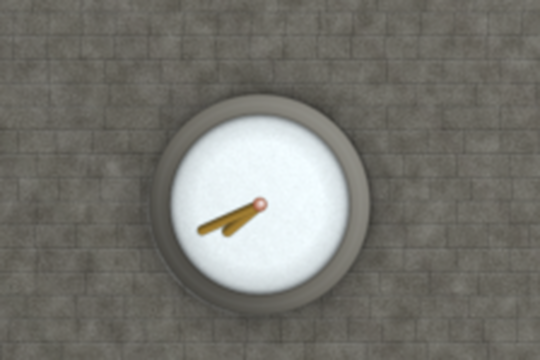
7:41
